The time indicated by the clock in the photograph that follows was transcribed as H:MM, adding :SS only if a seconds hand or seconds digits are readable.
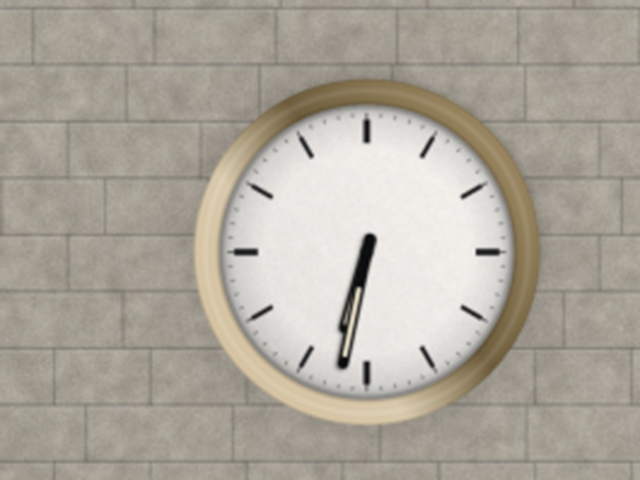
6:32
